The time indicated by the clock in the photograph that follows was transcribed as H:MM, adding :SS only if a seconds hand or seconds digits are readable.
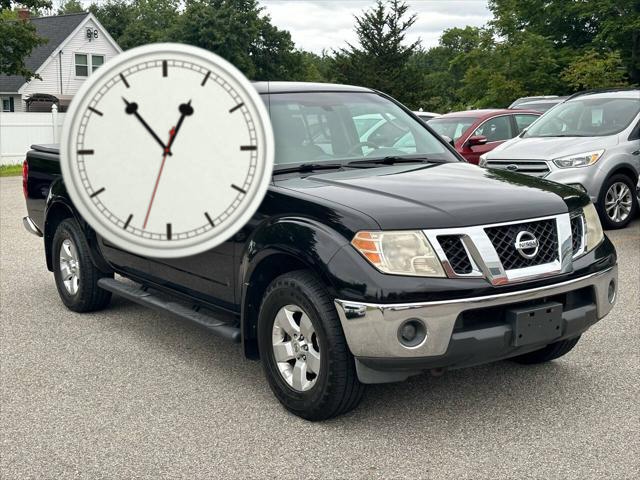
12:53:33
